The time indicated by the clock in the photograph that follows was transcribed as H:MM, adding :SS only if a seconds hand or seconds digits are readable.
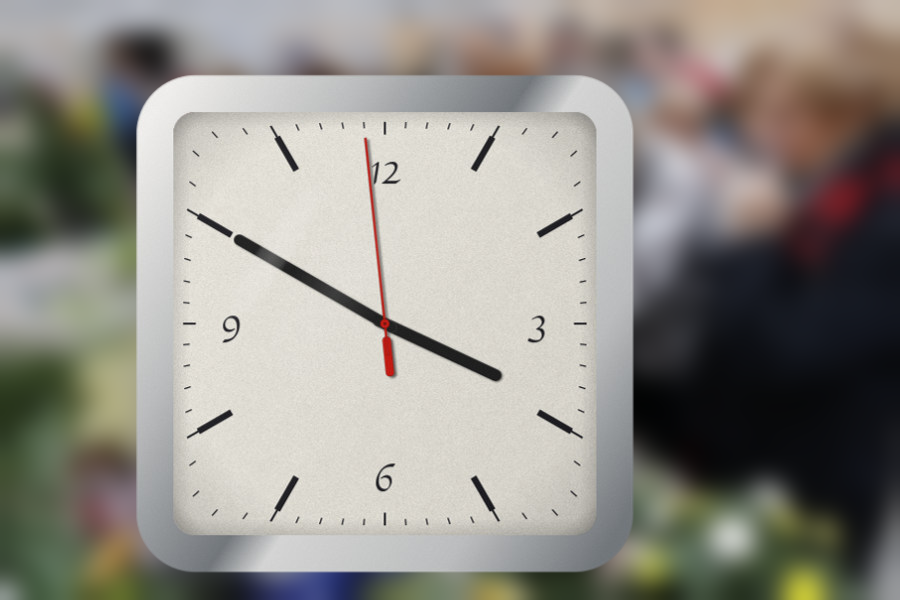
3:49:59
